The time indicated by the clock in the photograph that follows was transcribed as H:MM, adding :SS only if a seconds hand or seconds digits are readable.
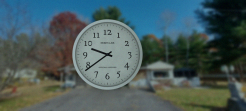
9:39
